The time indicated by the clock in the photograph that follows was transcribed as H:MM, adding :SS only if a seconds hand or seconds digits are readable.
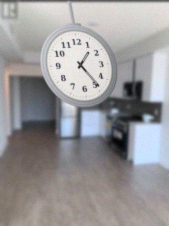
1:24
